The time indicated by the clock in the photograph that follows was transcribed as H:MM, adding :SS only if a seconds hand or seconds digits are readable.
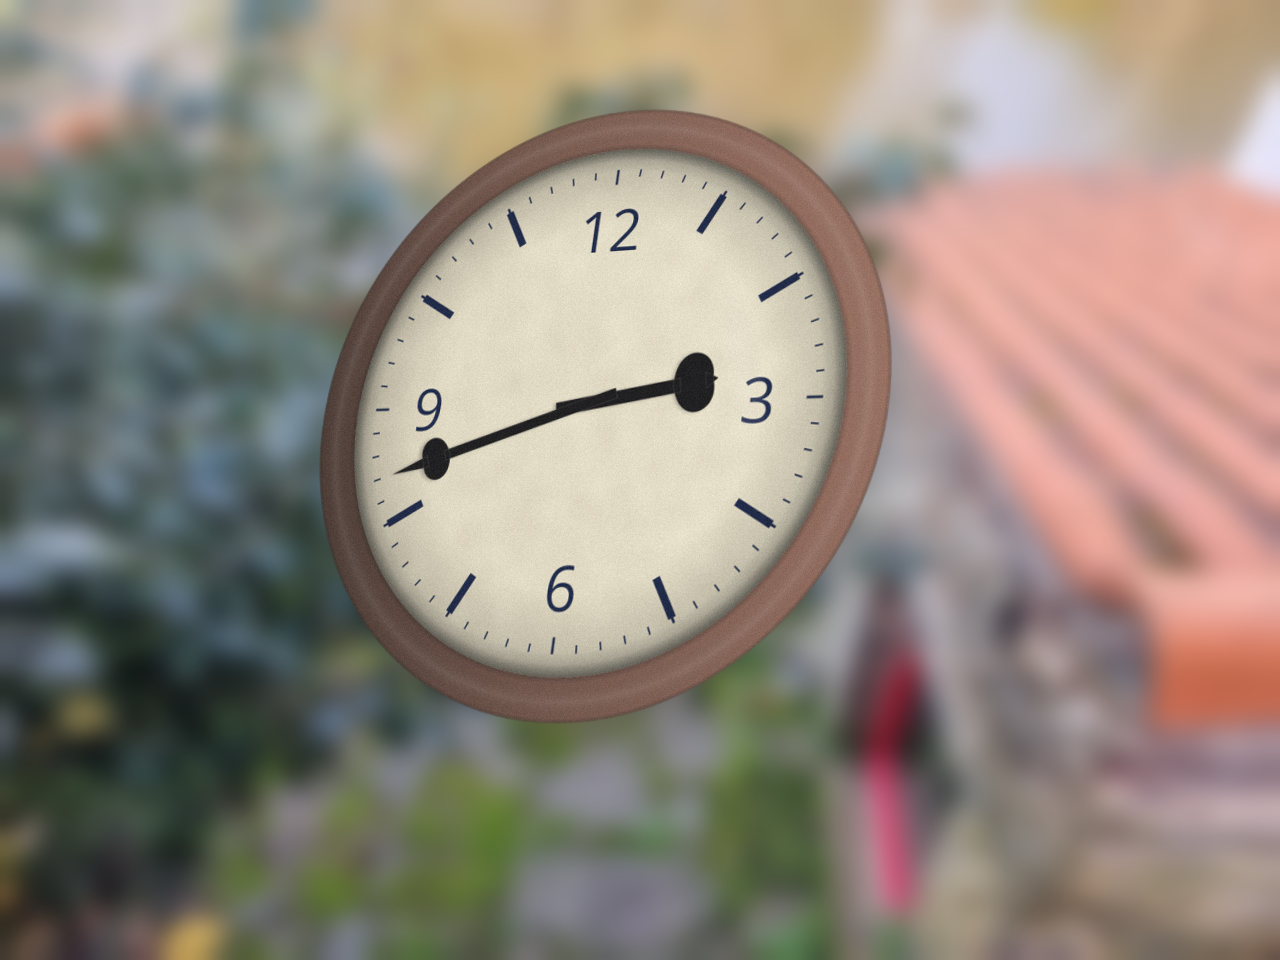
2:42
